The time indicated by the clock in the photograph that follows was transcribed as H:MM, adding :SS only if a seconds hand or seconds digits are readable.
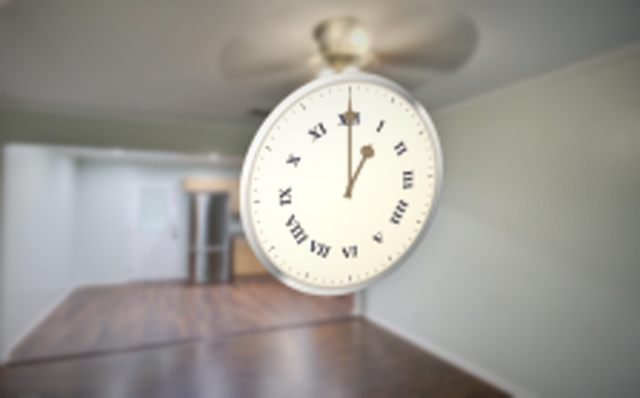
1:00
